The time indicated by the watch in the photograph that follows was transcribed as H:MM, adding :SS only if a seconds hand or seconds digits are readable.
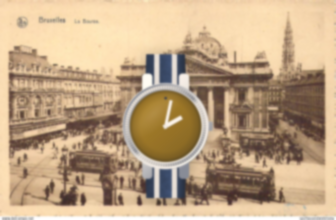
2:02
